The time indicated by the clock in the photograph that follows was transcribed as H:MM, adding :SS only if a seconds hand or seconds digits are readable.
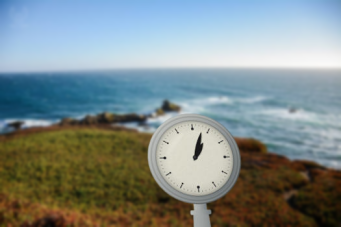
1:03
